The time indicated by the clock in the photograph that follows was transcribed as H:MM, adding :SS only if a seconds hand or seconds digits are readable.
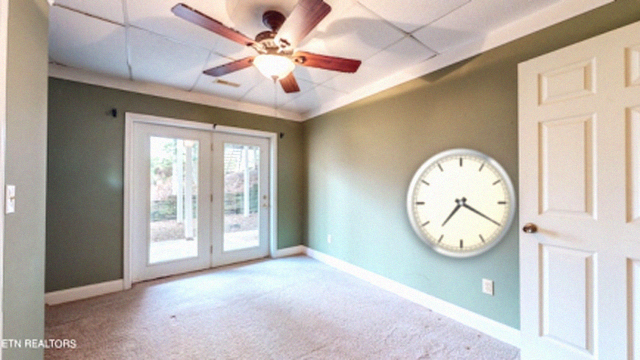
7:20
